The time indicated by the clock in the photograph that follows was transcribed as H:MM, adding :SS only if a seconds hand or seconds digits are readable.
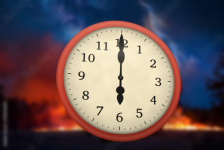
6:00
